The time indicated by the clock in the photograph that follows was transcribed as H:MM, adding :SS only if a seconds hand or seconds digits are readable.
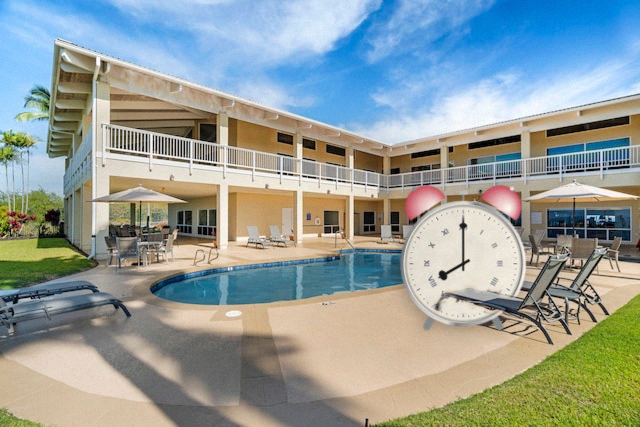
8:00
